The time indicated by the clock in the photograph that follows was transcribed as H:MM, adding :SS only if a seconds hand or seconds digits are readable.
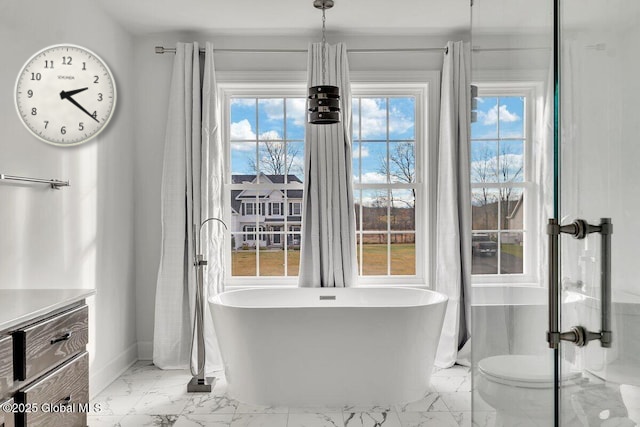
2:21
